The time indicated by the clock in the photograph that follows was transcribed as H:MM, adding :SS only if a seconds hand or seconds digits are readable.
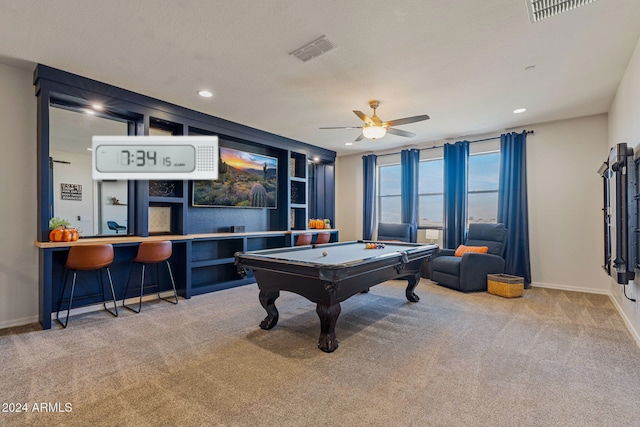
7:34
